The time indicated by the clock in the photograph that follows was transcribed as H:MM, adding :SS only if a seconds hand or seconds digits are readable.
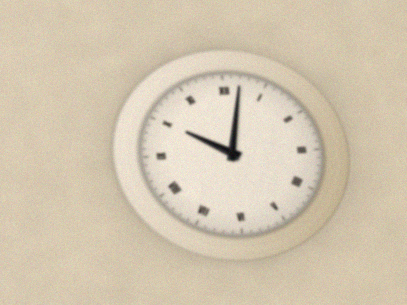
10:02
